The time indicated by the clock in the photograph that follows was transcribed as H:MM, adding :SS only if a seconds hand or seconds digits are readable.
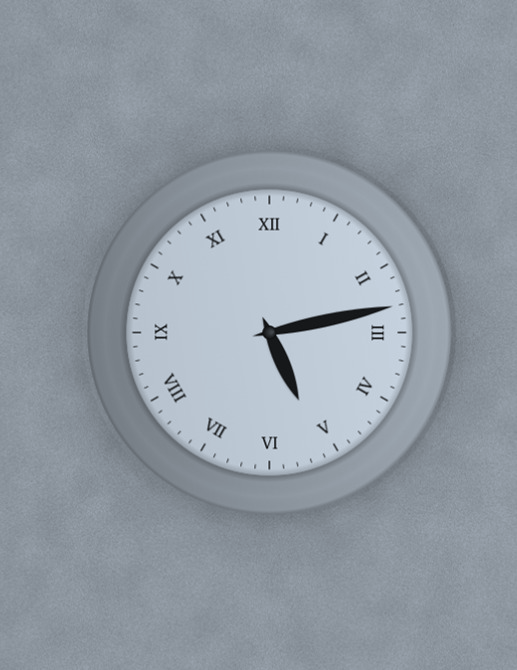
5:13
